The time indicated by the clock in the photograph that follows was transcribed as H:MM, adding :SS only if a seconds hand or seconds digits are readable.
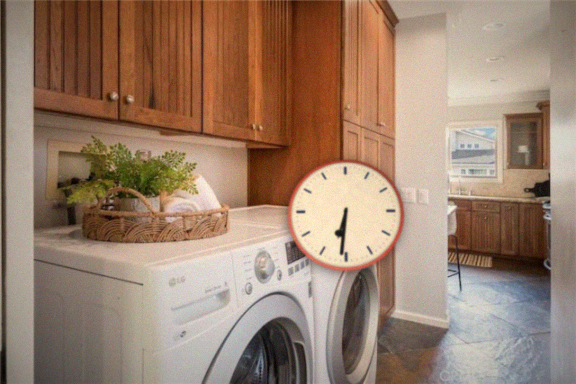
6:31
